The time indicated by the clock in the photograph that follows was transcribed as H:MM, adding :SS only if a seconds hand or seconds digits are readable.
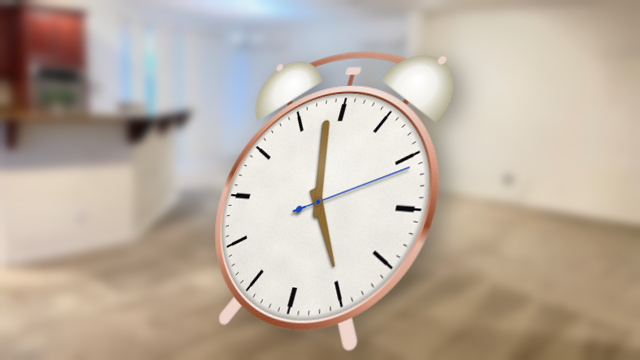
4:58:11
